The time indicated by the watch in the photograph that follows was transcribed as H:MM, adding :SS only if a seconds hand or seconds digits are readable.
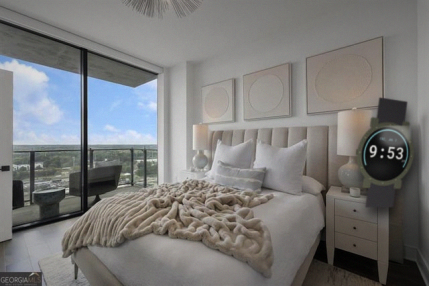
9:53
